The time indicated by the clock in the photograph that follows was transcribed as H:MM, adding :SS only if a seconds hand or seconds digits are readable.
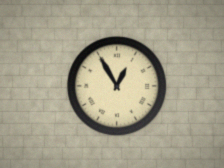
12:55
